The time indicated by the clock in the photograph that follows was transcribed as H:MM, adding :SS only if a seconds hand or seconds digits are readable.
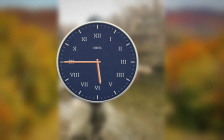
5:45
